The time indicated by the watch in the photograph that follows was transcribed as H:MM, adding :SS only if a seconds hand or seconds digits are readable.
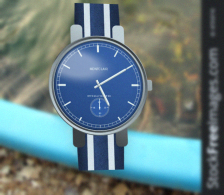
5:10
